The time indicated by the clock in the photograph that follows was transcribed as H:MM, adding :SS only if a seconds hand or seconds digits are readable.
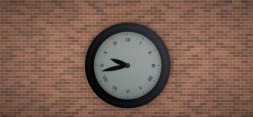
9:43
